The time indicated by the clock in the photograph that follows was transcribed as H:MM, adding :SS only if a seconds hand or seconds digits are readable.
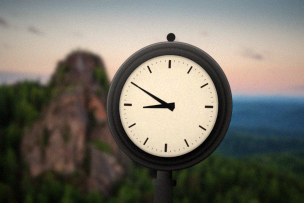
8:50
